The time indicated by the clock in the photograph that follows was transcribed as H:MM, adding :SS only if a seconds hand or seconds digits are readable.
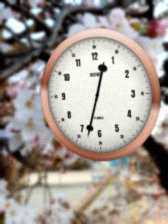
12:33
